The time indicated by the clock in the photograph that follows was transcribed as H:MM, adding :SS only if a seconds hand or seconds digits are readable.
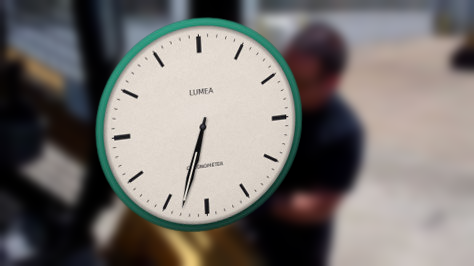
6:33
